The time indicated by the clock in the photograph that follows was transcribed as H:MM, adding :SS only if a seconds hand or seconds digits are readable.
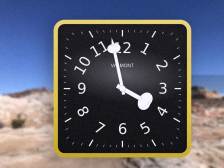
3:58
